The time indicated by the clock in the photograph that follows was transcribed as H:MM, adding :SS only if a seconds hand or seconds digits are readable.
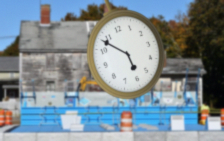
5:53
